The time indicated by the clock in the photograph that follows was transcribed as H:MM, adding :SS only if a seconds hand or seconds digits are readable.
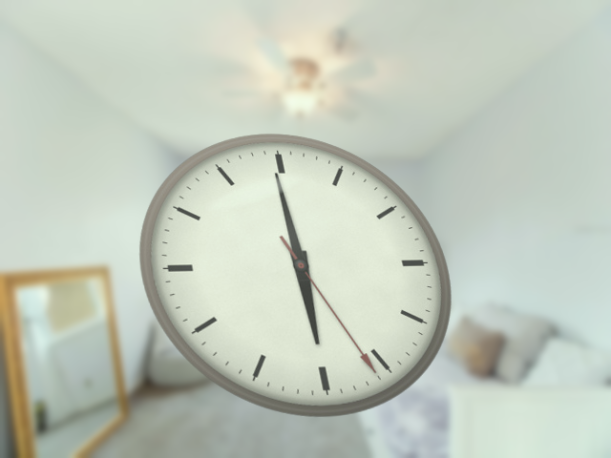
5:59:26
